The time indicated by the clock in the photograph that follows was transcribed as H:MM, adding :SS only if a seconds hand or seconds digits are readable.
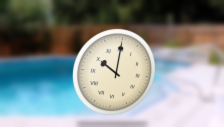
10:00
